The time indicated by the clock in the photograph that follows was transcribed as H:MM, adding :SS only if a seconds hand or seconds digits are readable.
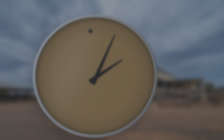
2:05
